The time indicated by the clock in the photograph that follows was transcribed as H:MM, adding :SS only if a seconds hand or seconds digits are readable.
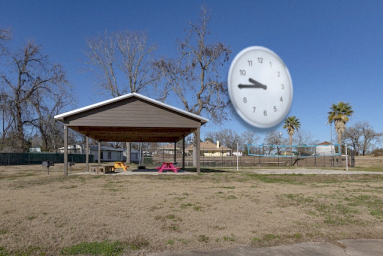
9:45
